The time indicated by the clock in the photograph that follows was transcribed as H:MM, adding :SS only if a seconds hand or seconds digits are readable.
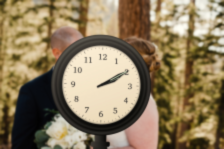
2:10
